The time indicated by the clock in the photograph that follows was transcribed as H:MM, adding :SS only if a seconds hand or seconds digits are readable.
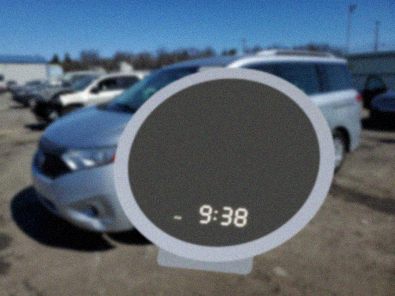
9:38
